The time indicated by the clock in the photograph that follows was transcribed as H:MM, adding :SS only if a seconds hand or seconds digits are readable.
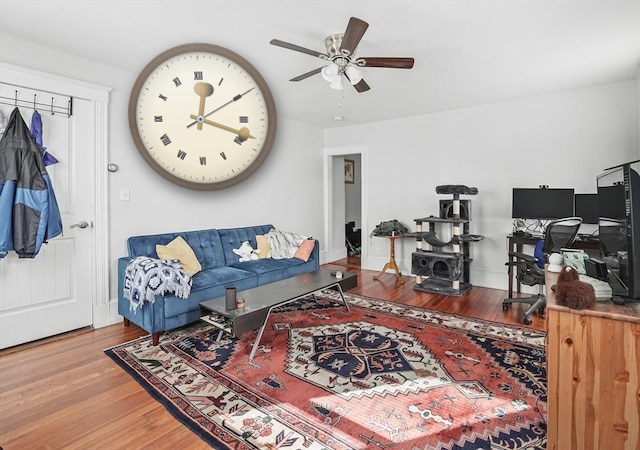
12:18:10
